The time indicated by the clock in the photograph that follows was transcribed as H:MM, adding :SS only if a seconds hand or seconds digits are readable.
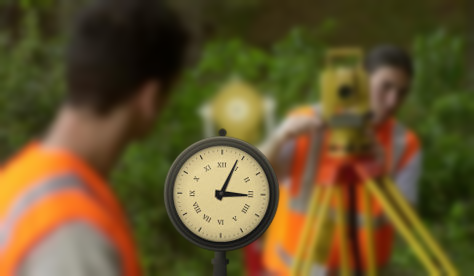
3:04
